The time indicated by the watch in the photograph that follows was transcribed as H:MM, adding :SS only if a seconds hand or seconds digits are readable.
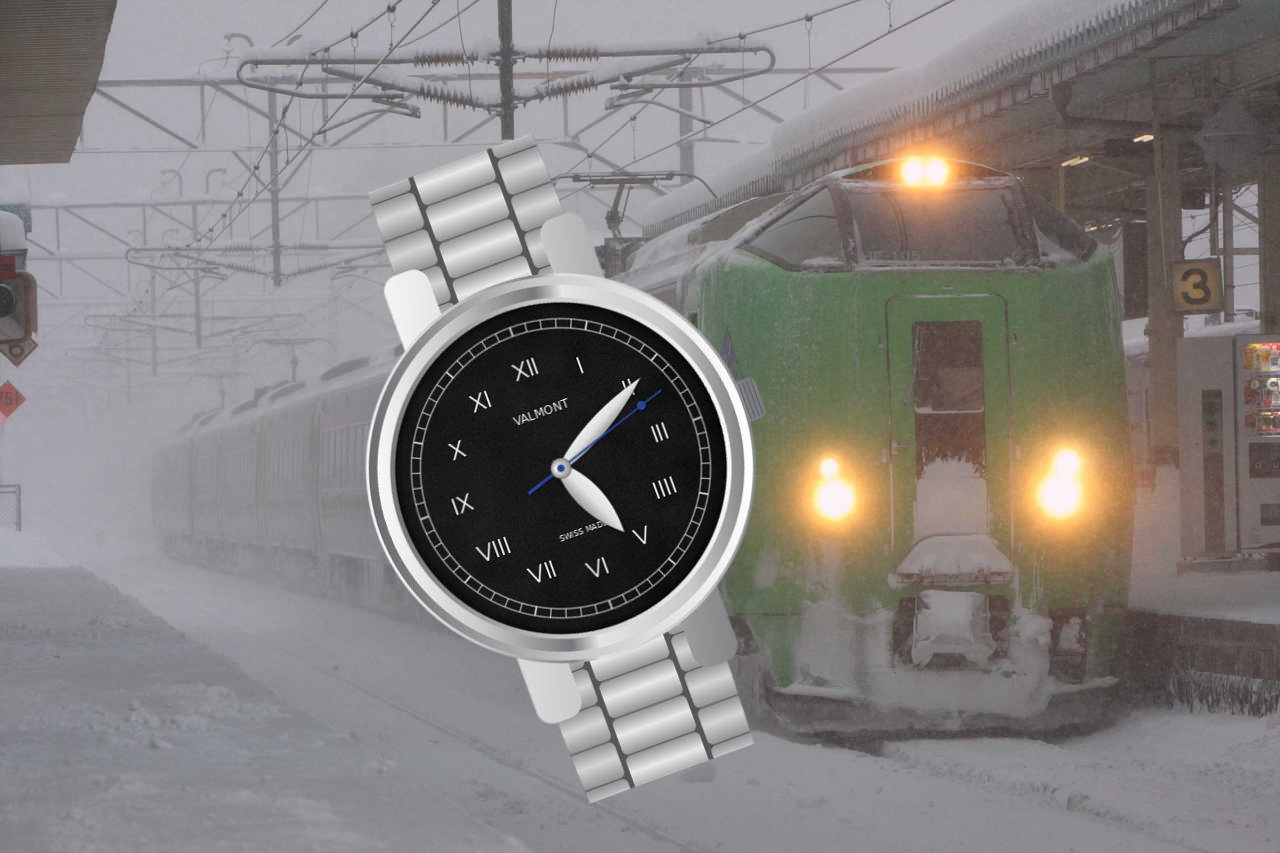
5:10:12
